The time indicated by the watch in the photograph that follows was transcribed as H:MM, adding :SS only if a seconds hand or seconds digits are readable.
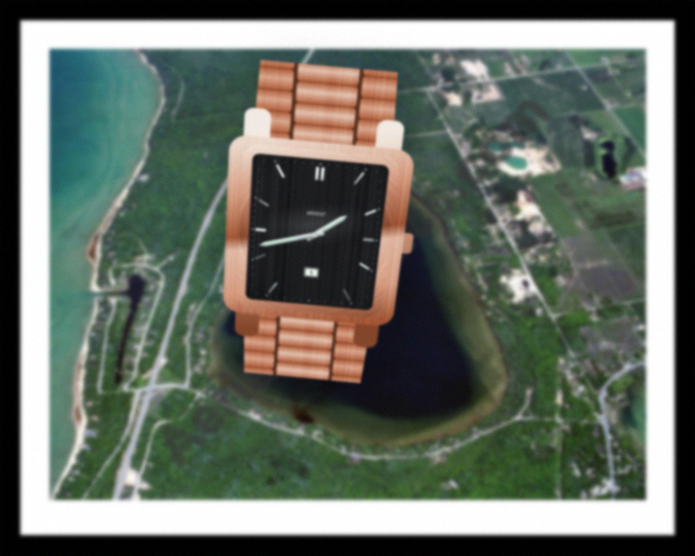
1:42
